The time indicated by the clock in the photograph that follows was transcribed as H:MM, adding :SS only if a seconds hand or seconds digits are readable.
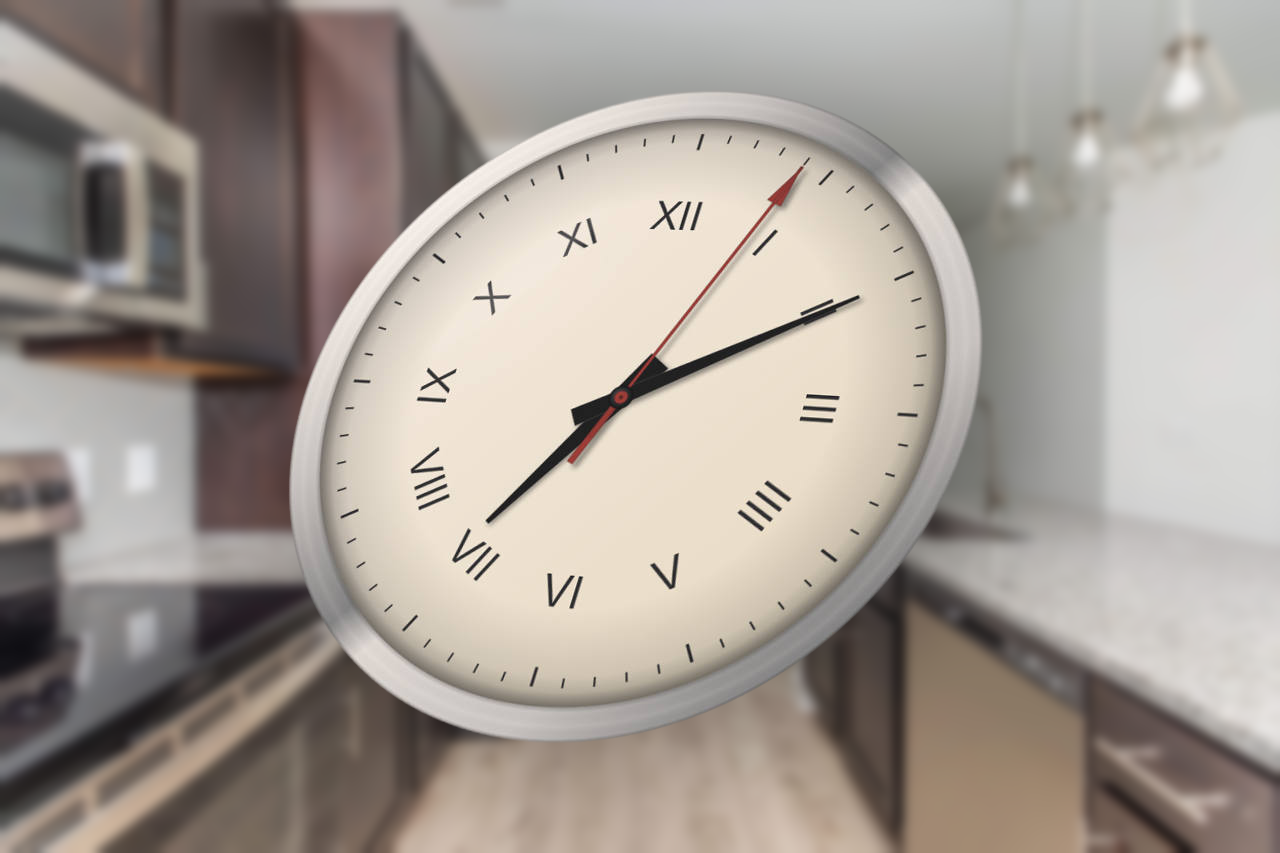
7:10:04
